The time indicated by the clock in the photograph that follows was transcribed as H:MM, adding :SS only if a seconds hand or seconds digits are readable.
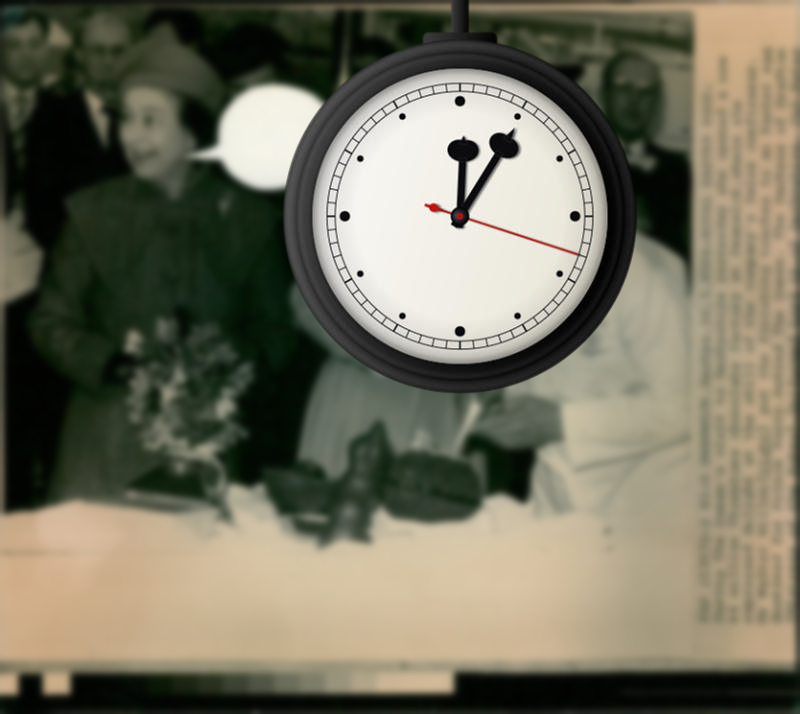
12:05:18
